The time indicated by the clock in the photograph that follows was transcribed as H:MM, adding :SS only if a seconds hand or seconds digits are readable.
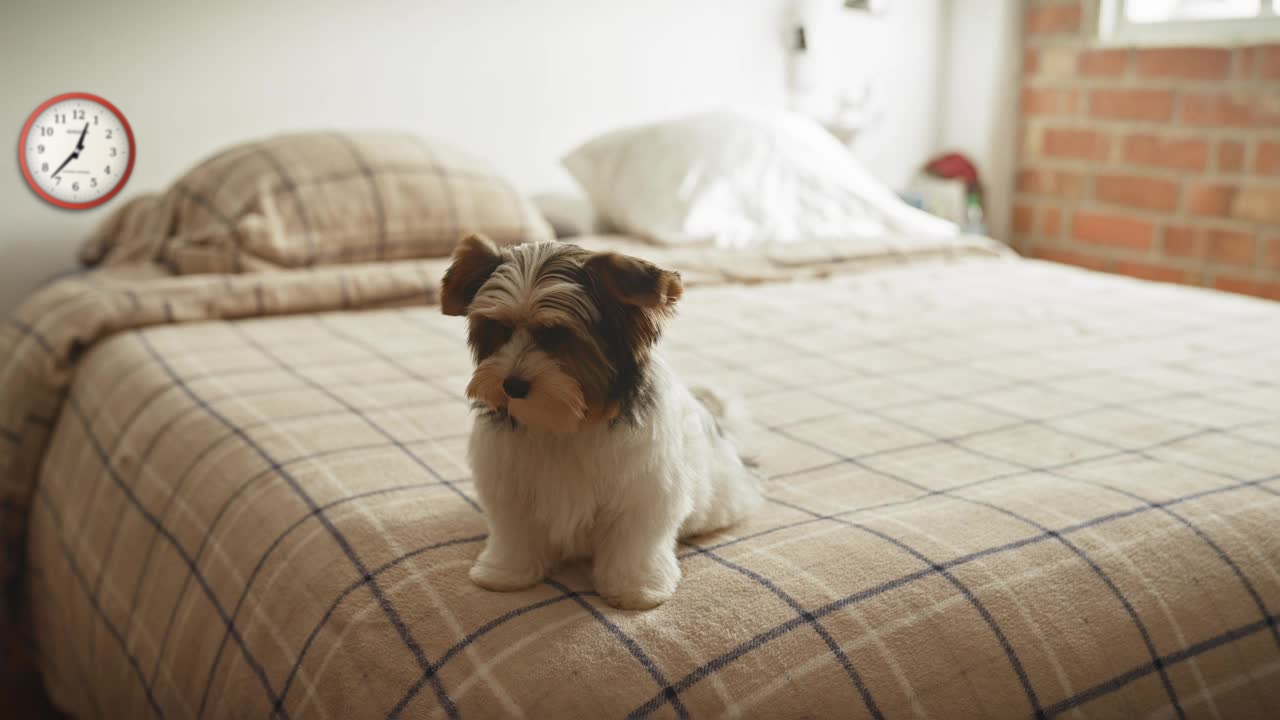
12:37
